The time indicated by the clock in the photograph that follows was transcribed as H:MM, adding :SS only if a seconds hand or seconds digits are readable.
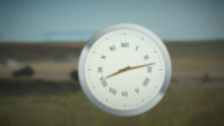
8:13
